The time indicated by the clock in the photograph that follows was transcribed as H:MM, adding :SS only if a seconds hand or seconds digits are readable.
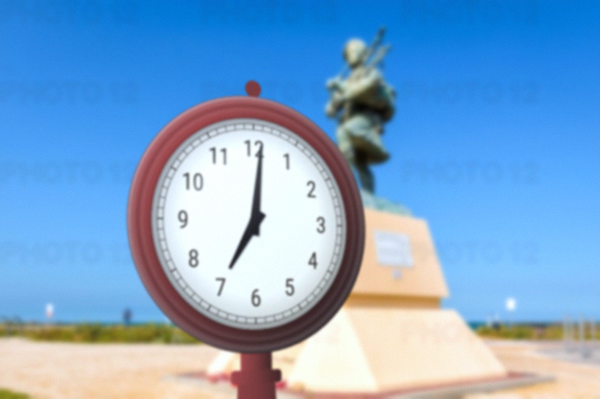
7:01
